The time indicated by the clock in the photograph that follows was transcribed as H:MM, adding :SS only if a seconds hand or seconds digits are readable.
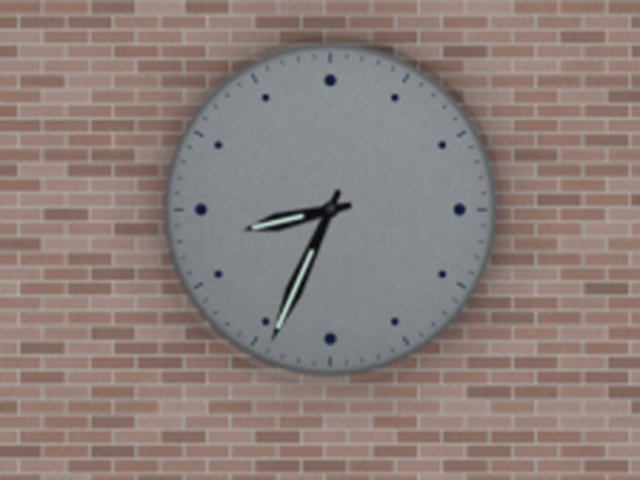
8:34
